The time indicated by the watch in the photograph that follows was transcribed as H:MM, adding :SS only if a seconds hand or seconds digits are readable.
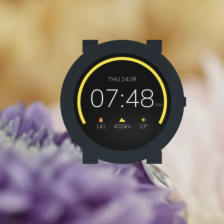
7:48
